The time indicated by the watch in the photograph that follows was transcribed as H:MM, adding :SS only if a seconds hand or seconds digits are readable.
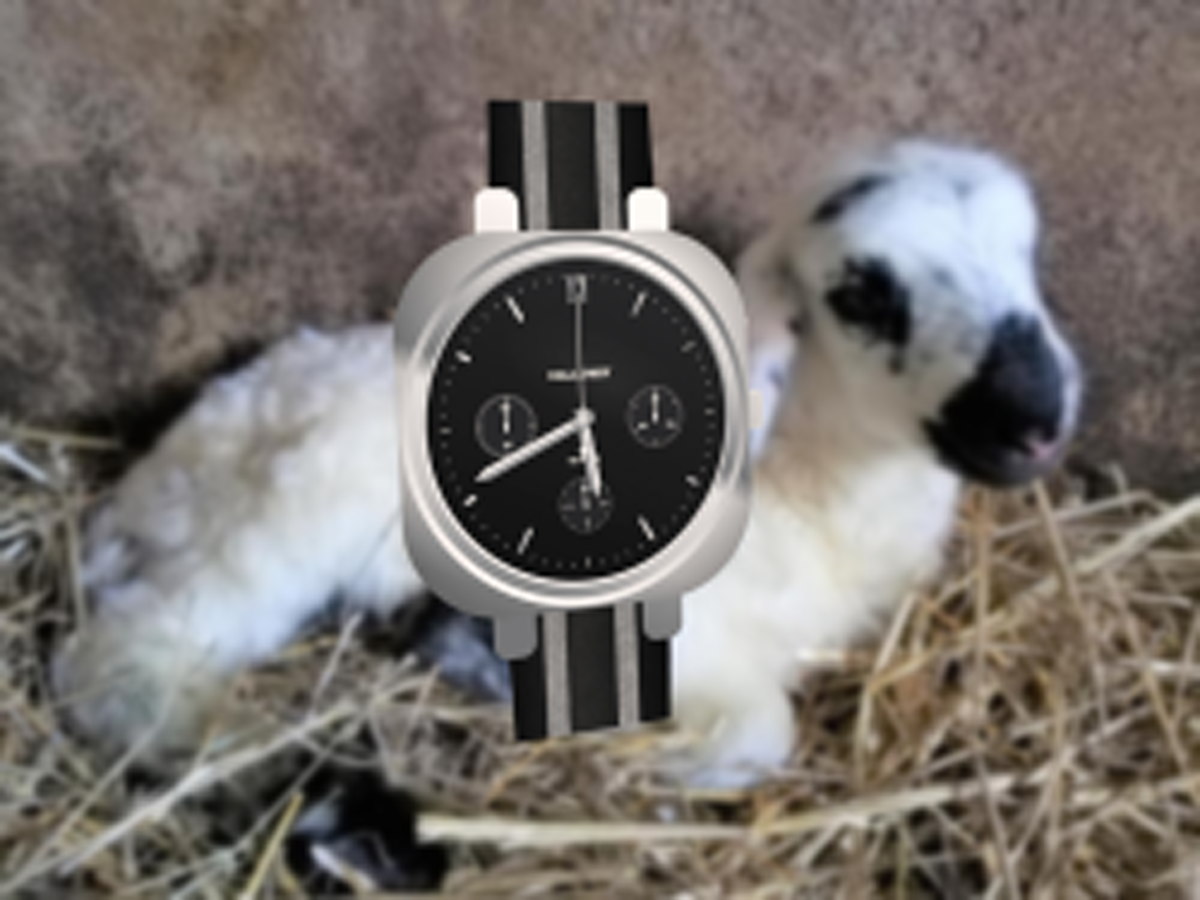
5:41
